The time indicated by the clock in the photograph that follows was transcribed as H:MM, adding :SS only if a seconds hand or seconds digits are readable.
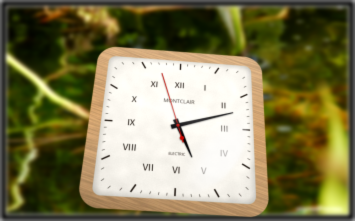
5:11:57
